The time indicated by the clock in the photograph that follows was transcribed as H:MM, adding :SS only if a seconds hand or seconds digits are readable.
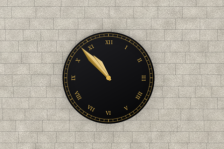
10:53
